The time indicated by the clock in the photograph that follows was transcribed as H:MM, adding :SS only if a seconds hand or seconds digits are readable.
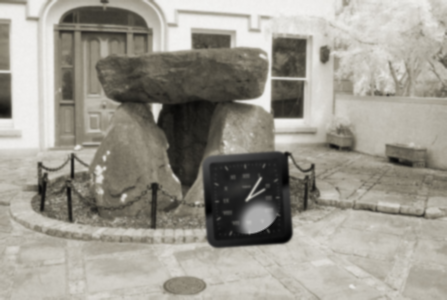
2:06
